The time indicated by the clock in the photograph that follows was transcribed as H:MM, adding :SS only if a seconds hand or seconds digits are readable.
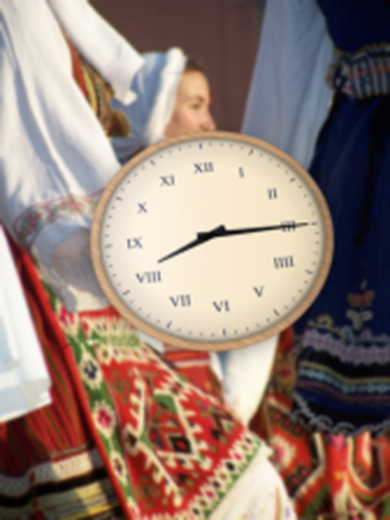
8:15
